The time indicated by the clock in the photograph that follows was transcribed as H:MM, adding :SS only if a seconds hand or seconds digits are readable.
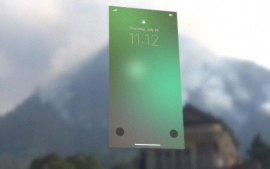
11:12
